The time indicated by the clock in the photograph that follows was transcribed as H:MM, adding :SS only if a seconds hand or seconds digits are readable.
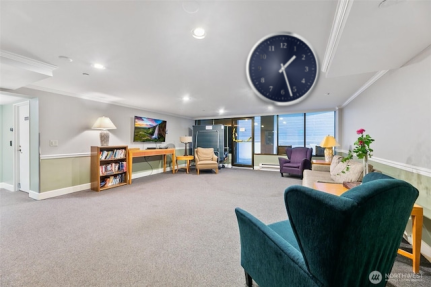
1:27
